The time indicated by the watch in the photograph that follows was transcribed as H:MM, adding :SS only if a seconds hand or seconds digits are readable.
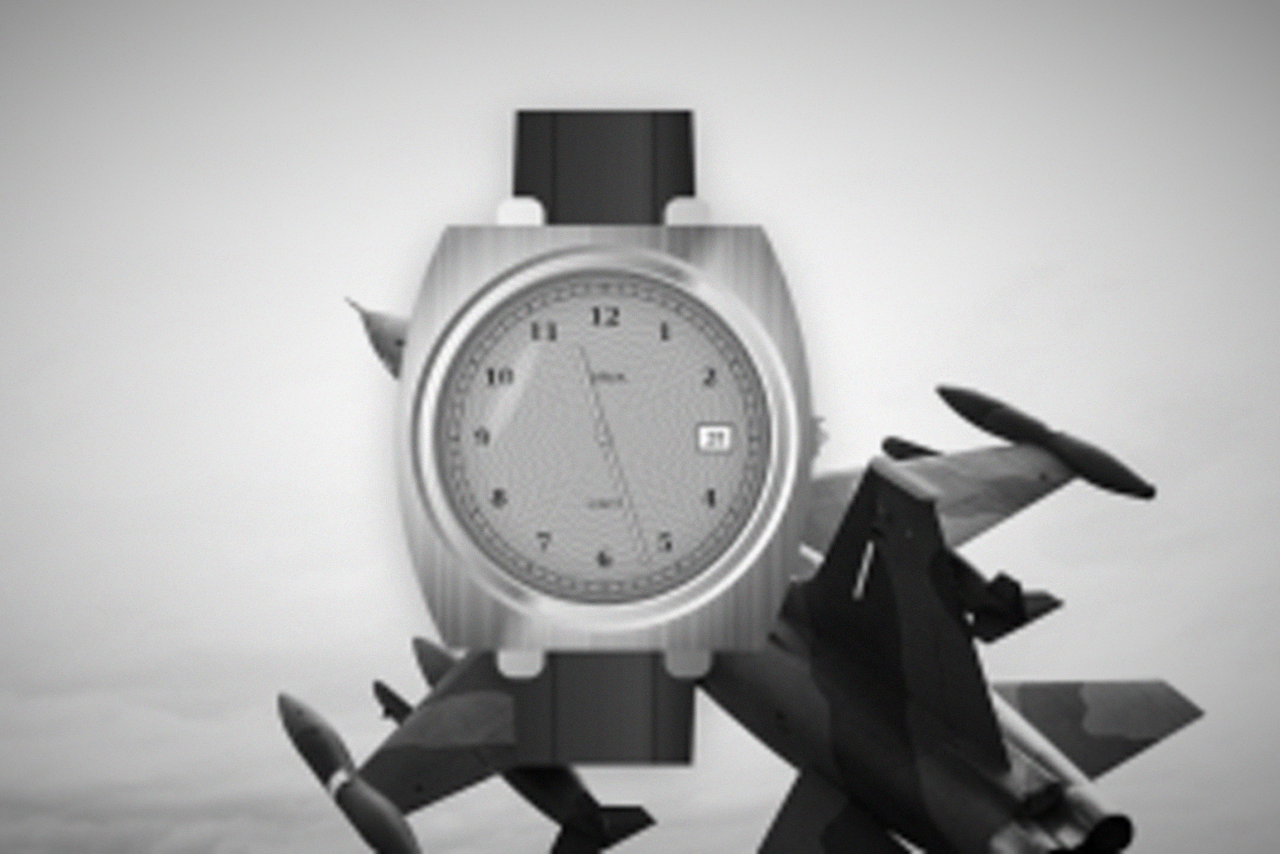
11:27
